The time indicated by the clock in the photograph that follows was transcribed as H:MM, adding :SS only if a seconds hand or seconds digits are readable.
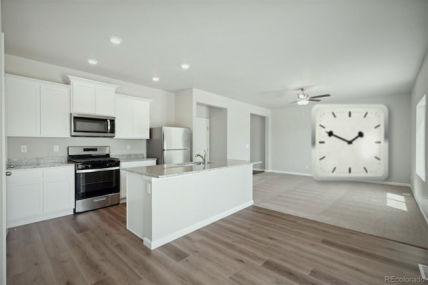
1:49
